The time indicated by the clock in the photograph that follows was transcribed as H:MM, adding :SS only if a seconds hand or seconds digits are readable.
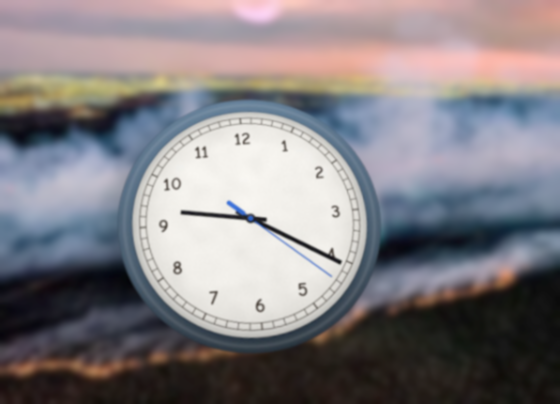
9:20:22
